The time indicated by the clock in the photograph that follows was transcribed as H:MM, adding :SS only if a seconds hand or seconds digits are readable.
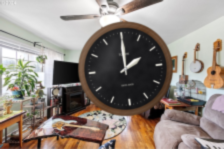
2:00
